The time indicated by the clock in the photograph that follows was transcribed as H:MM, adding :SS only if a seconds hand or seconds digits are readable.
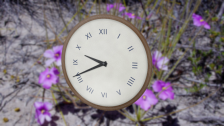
9:41
